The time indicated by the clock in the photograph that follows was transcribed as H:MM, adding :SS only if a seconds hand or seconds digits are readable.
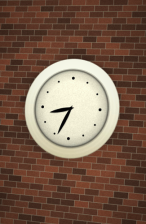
8:34
